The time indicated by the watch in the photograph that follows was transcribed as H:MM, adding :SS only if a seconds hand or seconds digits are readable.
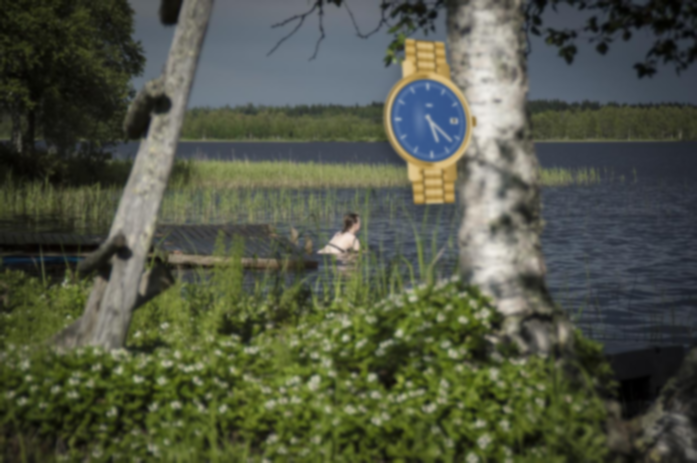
5:22
